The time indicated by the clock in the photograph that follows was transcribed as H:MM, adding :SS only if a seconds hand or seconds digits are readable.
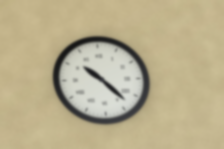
10:23
